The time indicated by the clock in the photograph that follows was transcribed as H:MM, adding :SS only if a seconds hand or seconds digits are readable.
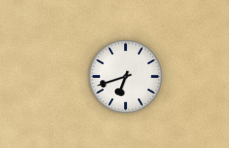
6:42
